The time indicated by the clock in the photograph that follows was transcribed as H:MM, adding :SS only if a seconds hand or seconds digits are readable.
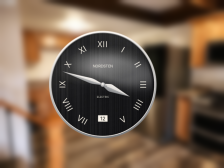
3:48
